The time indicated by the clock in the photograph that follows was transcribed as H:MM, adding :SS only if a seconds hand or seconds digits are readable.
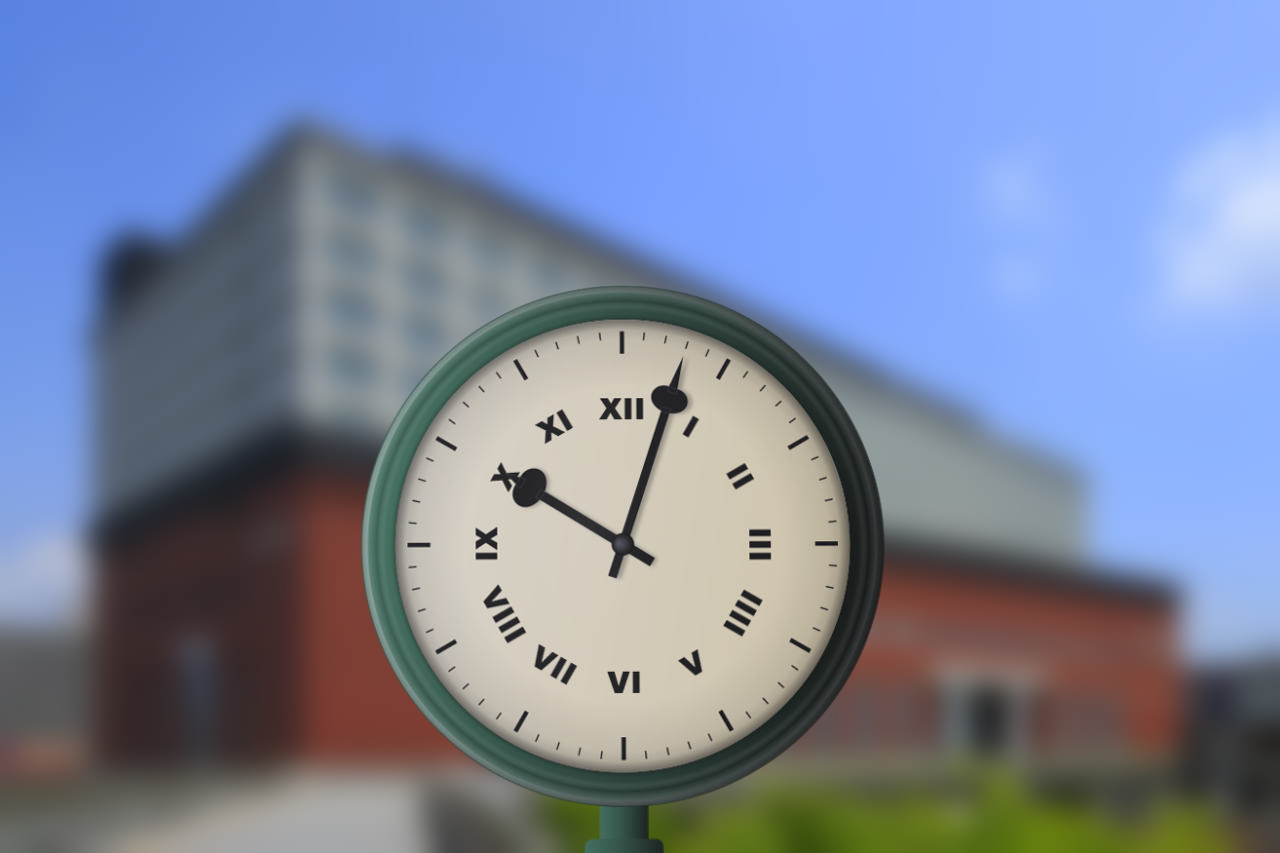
10:03
